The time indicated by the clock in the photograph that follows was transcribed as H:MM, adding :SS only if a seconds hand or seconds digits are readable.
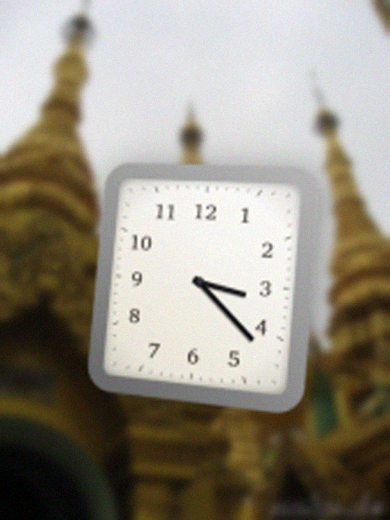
3:22
